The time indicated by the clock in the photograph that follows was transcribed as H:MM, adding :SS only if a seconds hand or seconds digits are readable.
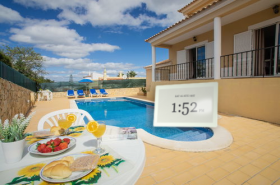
1:52
